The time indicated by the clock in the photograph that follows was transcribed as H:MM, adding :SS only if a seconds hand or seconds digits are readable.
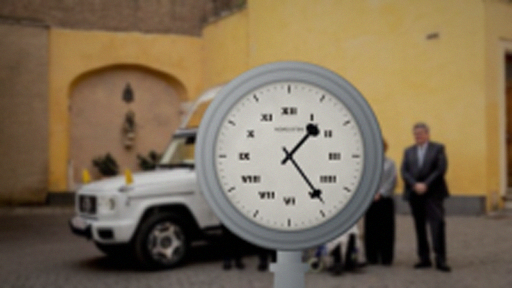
1:24
